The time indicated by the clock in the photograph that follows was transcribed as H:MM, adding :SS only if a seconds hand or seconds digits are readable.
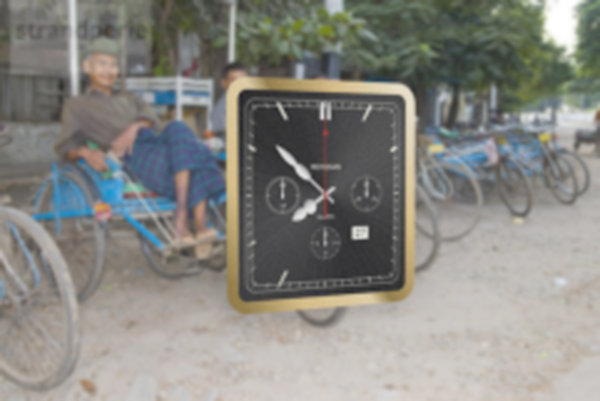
7:52
